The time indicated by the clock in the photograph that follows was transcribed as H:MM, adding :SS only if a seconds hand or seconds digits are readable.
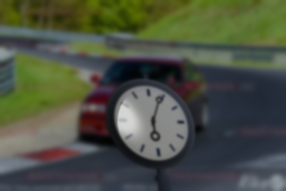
6:04
